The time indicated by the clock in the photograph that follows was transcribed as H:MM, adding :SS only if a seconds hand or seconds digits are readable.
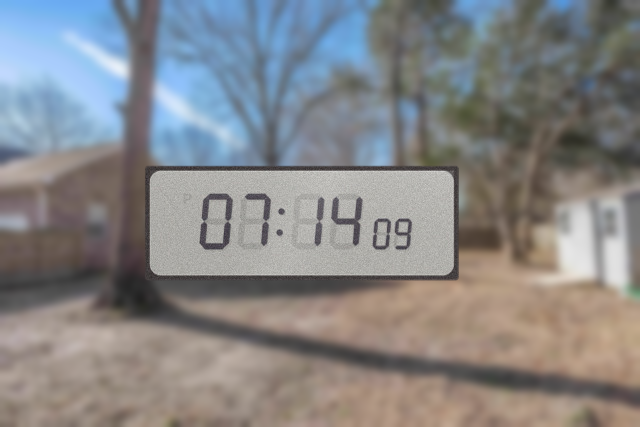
7:14:09
